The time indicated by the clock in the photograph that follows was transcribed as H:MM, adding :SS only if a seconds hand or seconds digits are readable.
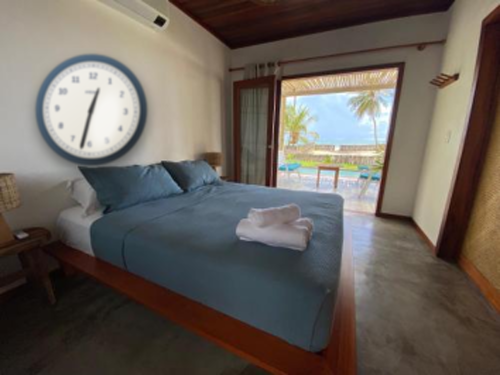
12:32
